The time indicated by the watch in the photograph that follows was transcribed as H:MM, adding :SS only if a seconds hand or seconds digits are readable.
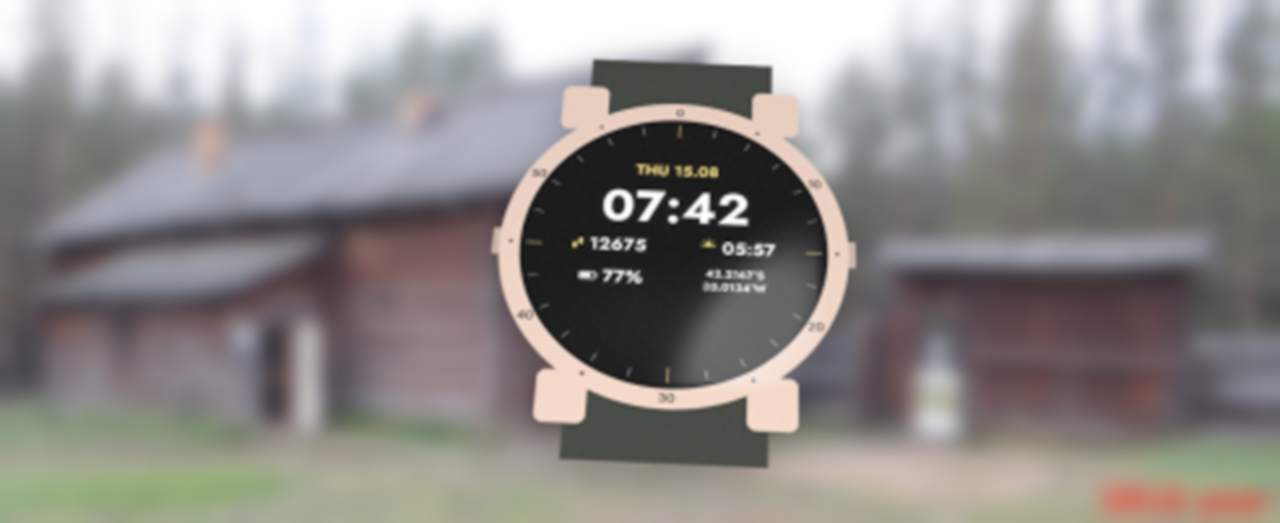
7:42
